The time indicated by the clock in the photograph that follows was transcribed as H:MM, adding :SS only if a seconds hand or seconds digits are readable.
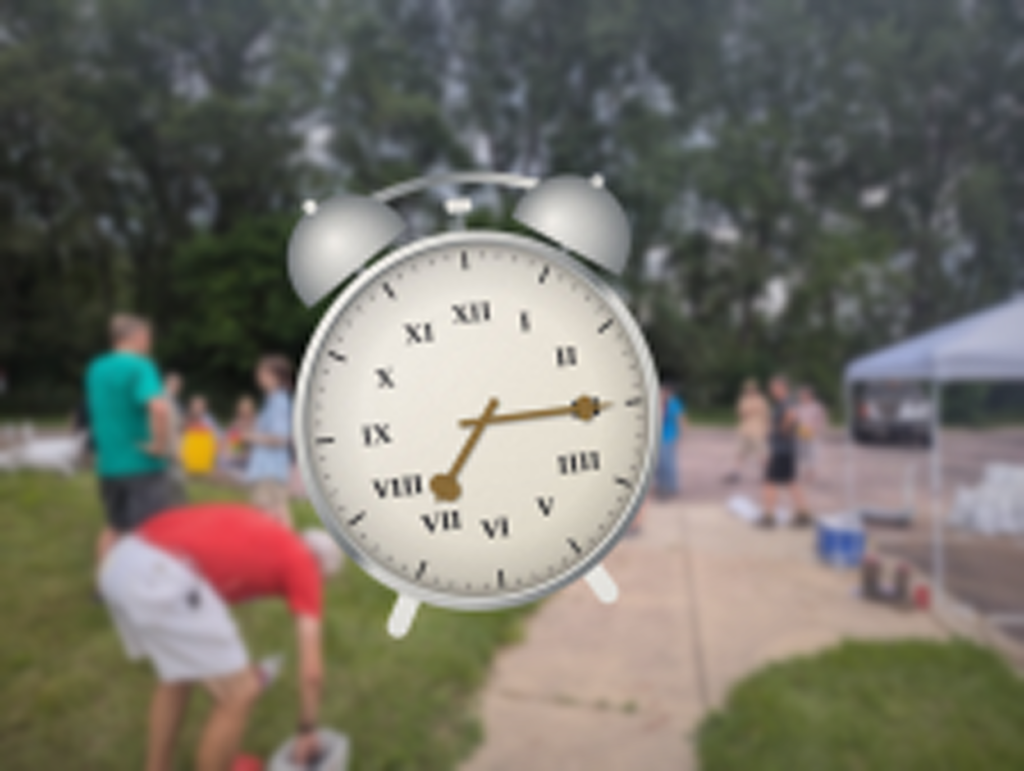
7:15
